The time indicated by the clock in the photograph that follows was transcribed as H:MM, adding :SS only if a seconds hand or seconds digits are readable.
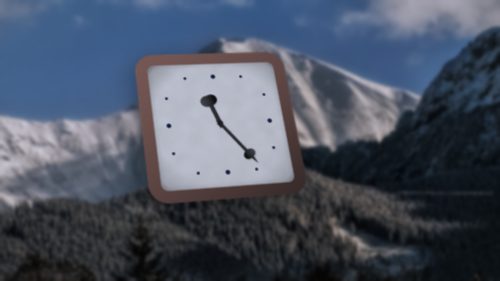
11:24
